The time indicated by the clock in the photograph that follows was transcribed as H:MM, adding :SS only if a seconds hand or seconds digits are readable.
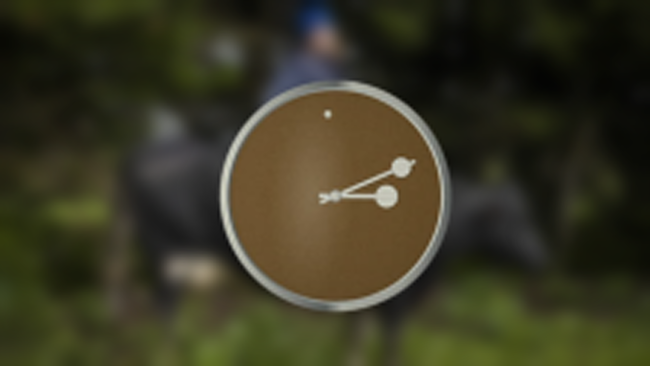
3:12
